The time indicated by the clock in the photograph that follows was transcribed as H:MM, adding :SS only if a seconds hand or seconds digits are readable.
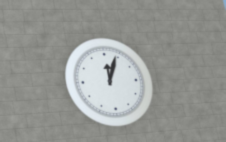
12:04
